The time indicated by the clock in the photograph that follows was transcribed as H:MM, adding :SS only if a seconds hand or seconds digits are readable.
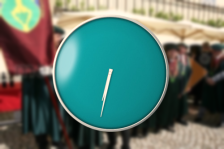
6:32
